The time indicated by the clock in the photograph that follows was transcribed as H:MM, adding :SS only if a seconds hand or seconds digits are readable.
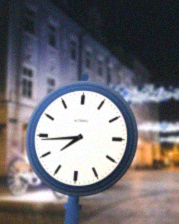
7:44
